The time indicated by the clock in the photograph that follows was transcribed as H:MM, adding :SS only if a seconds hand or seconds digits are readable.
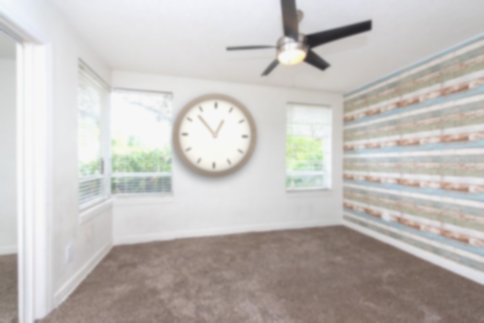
12:53
